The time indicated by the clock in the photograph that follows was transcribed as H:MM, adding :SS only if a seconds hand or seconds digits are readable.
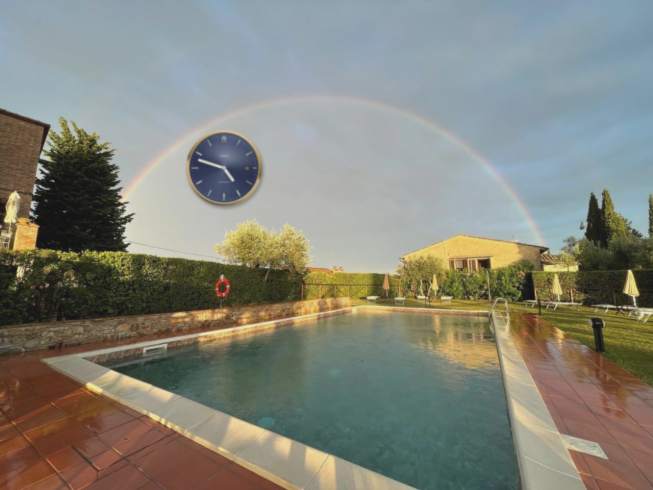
4:48
